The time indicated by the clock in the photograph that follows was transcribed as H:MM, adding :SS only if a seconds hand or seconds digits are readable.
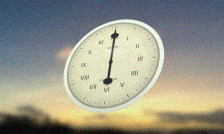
6:00
